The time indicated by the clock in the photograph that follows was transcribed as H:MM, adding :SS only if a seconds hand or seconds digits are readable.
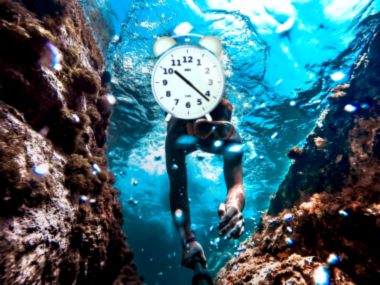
10:22
